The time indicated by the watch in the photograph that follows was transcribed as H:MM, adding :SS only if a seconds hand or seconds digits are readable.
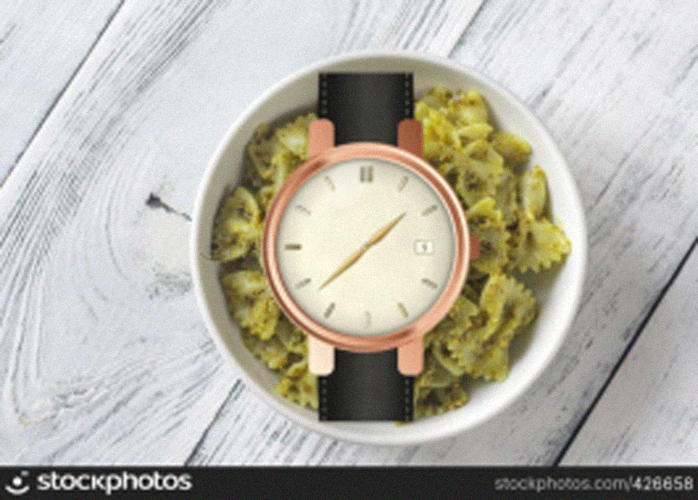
1:38
